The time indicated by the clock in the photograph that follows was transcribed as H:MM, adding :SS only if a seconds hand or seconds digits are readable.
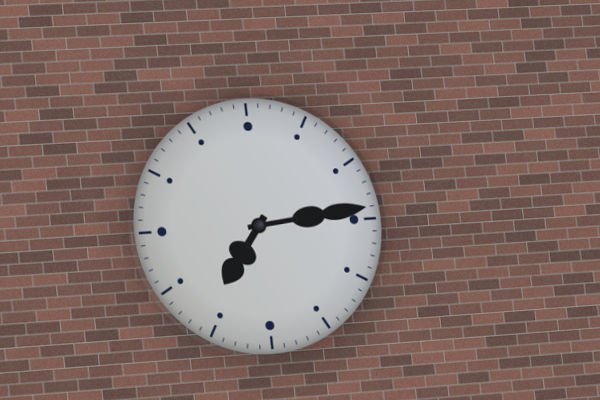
7:14
